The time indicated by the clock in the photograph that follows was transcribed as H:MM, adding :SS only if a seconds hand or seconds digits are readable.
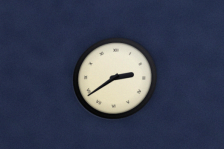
2:39
